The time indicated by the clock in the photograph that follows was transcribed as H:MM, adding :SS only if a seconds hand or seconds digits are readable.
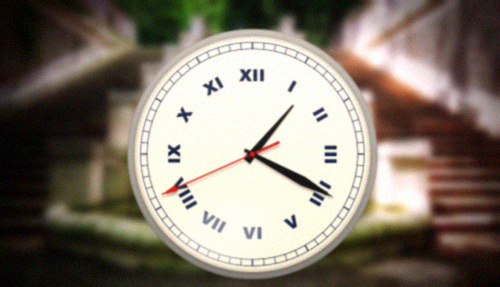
1:19:41
